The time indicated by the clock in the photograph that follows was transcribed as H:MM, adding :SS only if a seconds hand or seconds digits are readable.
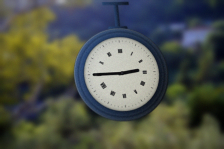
2:45
